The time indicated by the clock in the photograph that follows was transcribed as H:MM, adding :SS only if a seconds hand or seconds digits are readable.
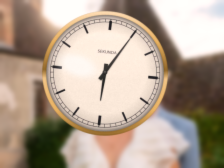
6:05
